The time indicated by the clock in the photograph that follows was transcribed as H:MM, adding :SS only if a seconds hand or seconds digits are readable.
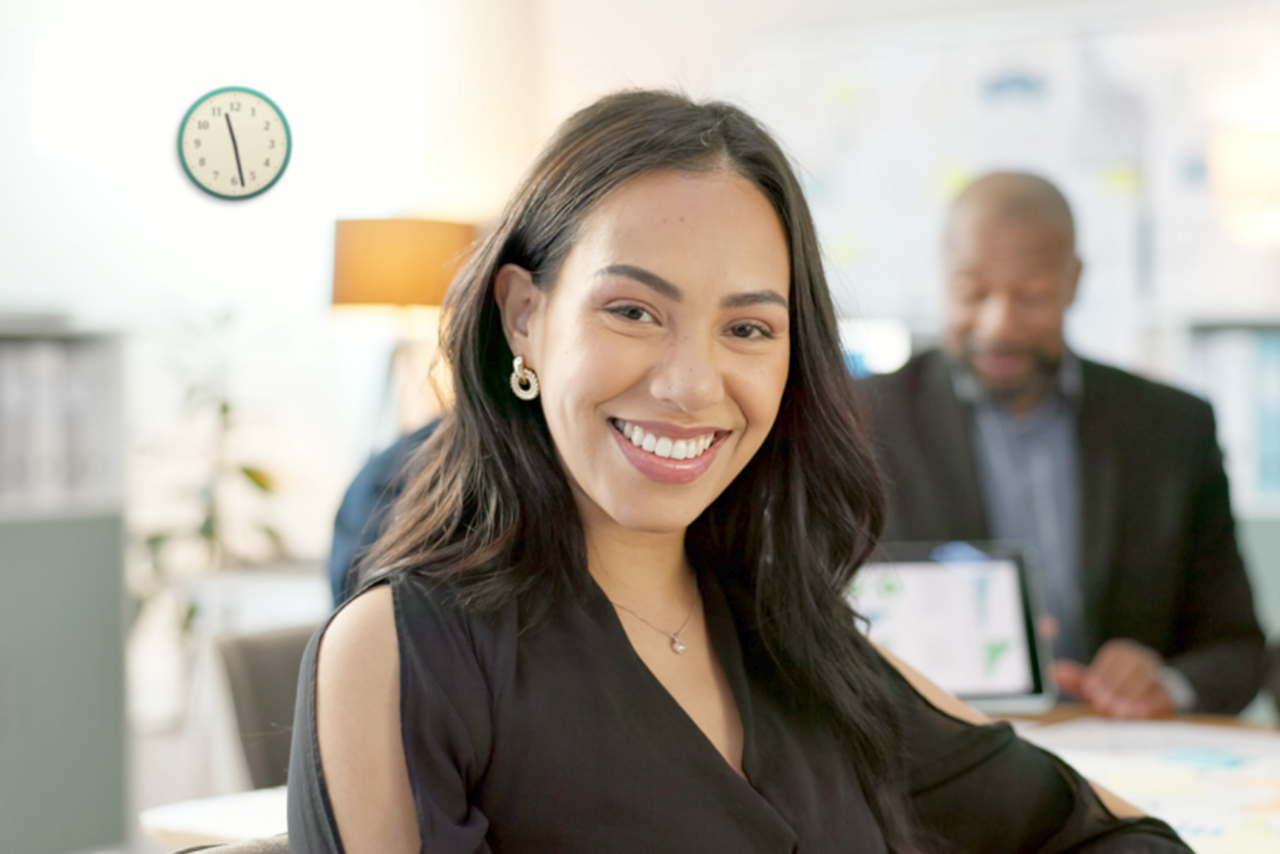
11:28
